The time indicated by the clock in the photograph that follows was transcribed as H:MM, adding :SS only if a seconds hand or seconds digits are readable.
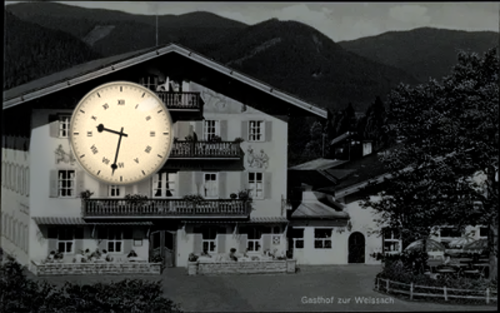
9:32
